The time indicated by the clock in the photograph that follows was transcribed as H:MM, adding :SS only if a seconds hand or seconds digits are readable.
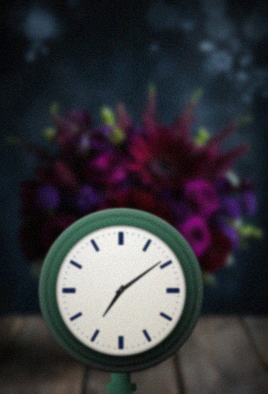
7:09
